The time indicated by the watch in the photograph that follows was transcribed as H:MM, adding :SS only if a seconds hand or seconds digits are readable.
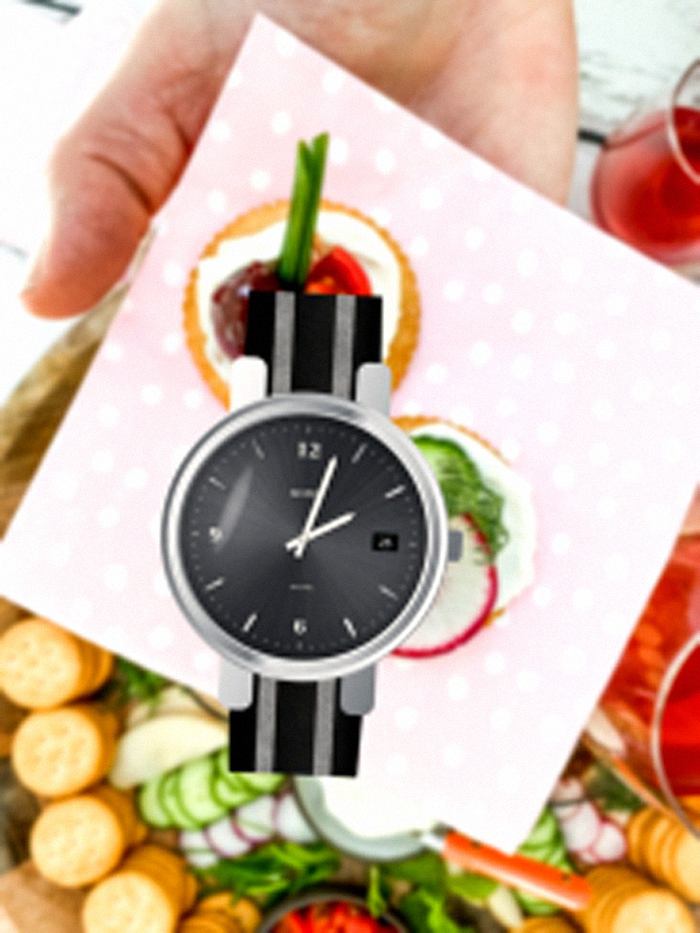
2:03
